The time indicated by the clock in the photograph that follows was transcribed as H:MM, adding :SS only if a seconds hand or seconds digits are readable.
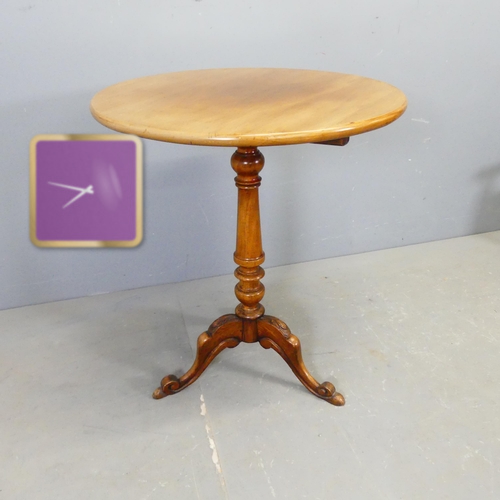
7:47
